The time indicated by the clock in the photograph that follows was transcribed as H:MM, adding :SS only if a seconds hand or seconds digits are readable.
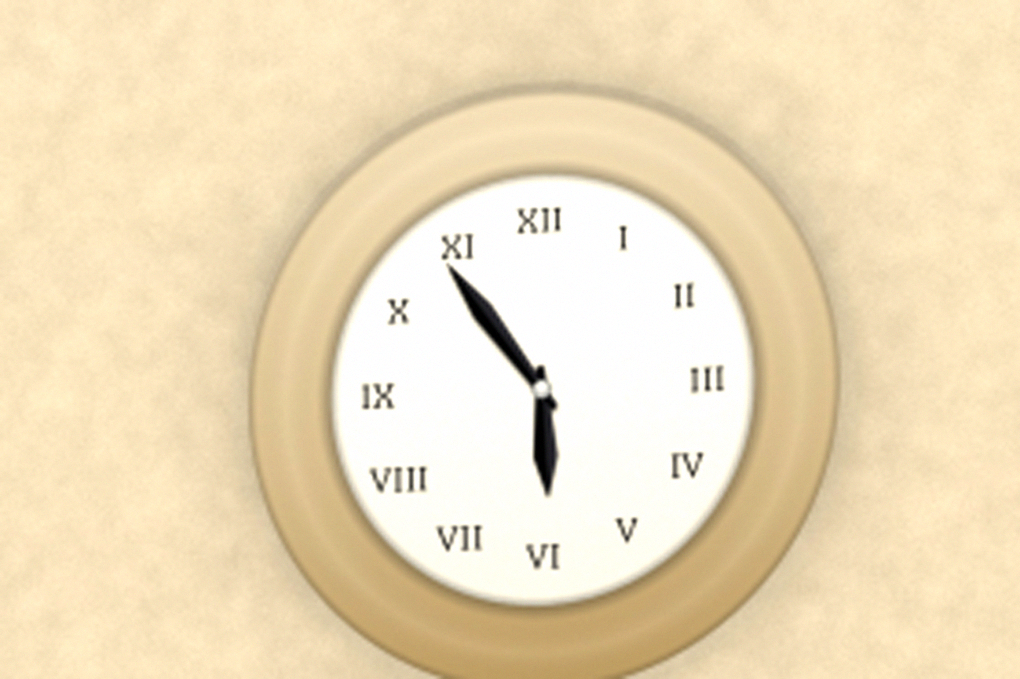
5:54
